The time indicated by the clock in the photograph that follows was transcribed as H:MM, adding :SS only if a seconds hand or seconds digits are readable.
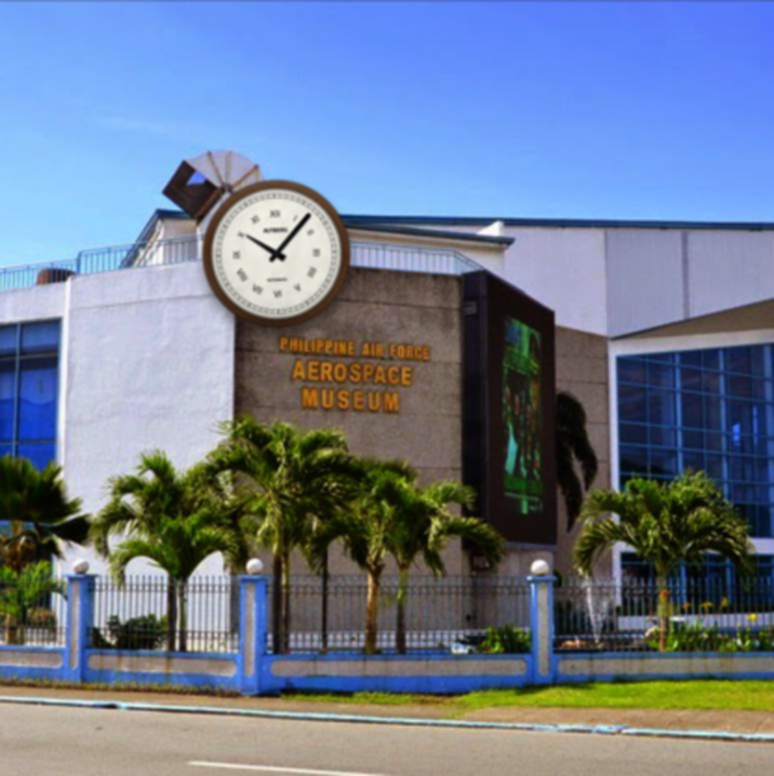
10:07
